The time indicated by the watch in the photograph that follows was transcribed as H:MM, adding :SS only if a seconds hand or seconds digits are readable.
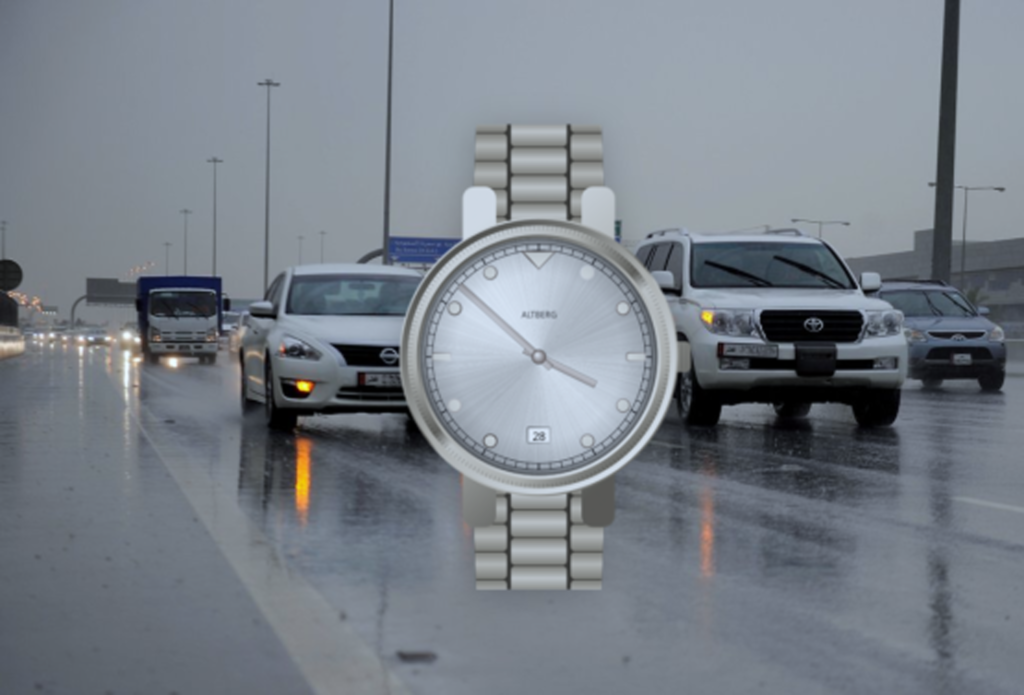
3:52
